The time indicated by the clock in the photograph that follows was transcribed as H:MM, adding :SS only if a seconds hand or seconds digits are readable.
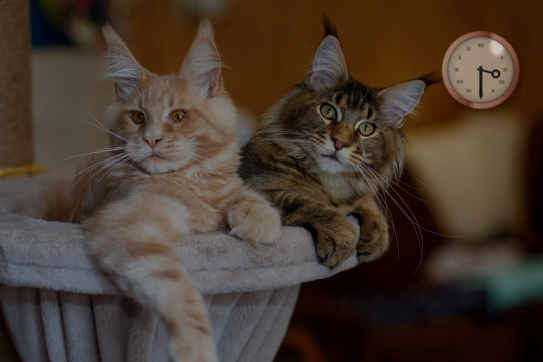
3:30
